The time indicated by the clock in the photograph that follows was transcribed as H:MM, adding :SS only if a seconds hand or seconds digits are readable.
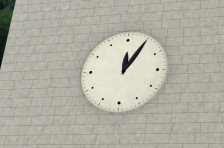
12:05
